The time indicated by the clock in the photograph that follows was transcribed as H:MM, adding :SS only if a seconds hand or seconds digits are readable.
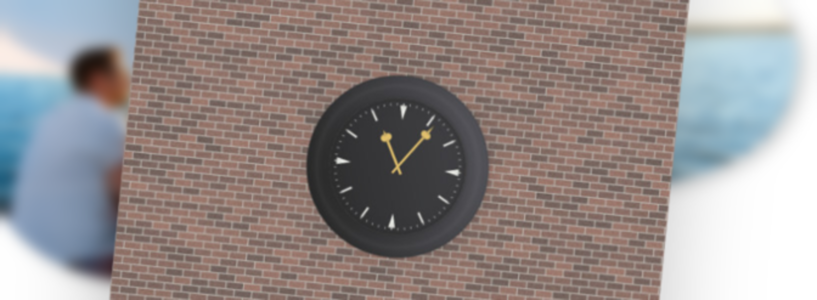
11:06
